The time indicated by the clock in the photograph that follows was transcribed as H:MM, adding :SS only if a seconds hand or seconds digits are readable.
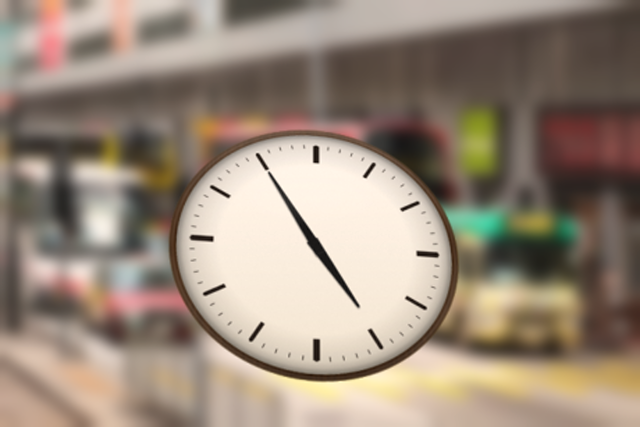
4:55
